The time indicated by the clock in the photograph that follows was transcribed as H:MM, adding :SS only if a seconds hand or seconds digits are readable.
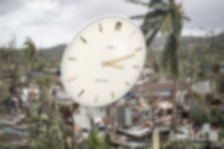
3:11
